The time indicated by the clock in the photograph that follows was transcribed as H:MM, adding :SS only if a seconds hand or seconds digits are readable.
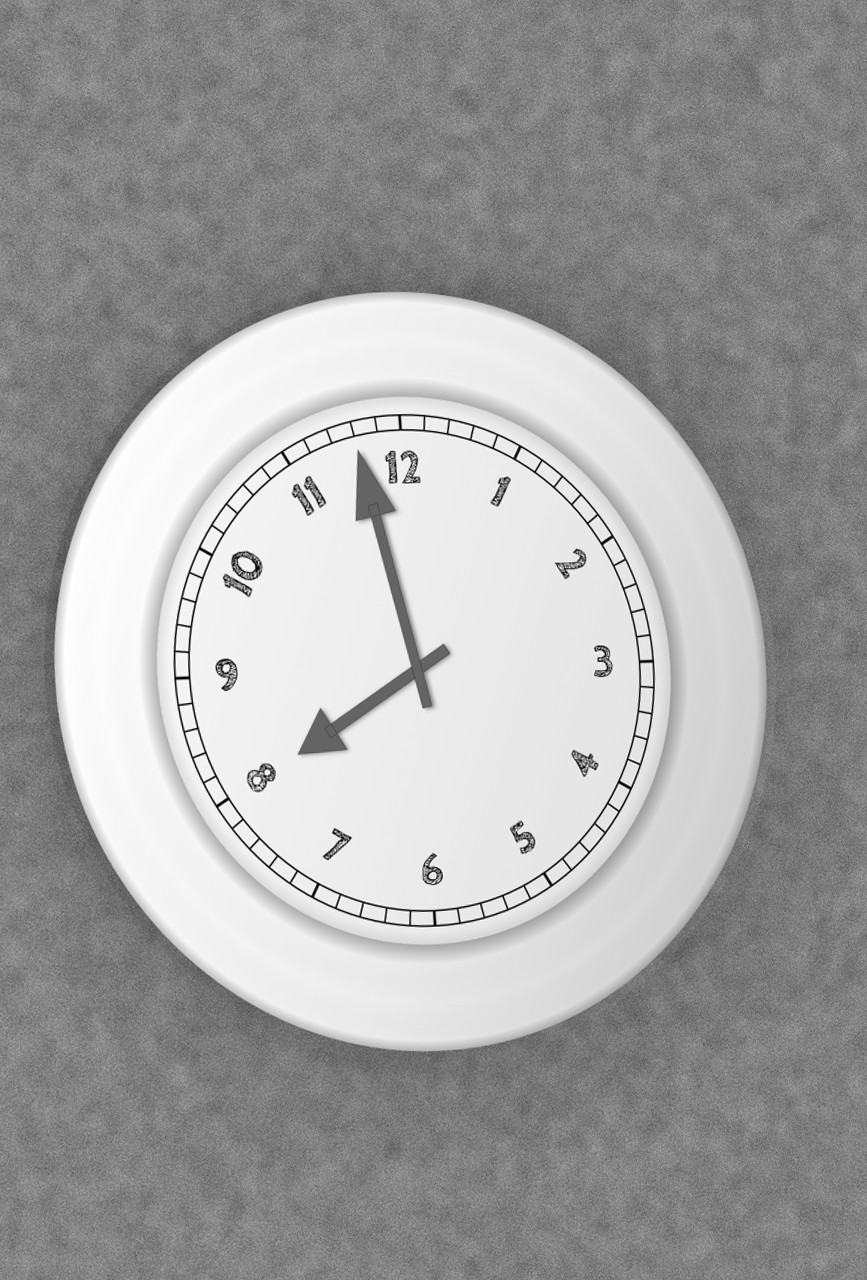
7:58
